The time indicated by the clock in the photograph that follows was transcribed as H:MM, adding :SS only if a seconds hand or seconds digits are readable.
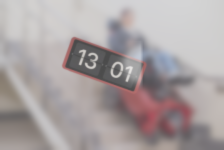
13:01
